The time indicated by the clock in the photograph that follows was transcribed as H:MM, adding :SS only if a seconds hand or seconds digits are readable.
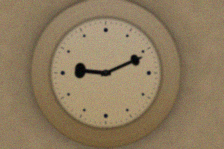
9:11
